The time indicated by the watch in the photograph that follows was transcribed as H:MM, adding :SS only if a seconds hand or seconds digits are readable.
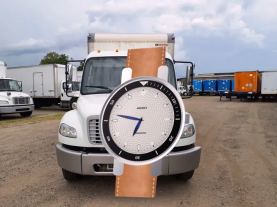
6:47
